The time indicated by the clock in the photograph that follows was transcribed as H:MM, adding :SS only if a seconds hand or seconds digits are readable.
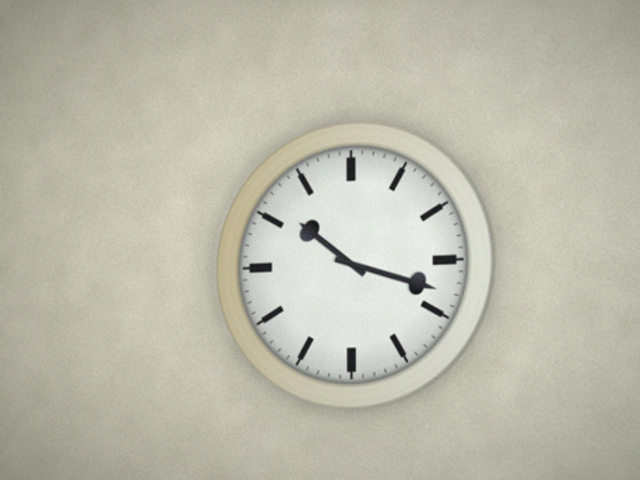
10:18
